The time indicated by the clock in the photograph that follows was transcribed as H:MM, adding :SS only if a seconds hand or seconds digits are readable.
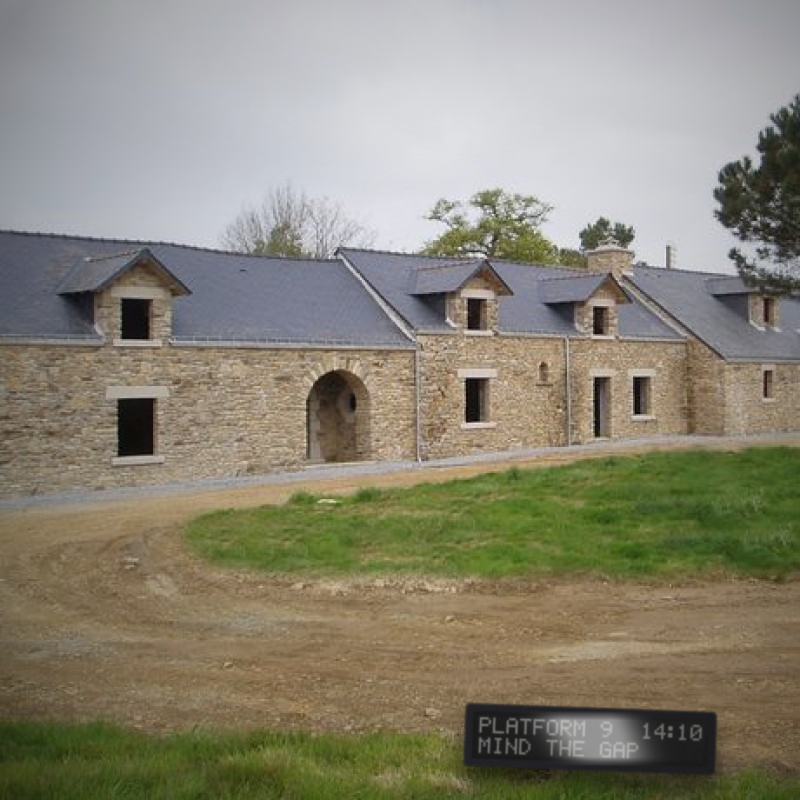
14:10
